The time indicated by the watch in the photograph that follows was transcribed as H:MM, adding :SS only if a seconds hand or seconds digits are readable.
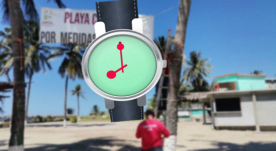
8:00
